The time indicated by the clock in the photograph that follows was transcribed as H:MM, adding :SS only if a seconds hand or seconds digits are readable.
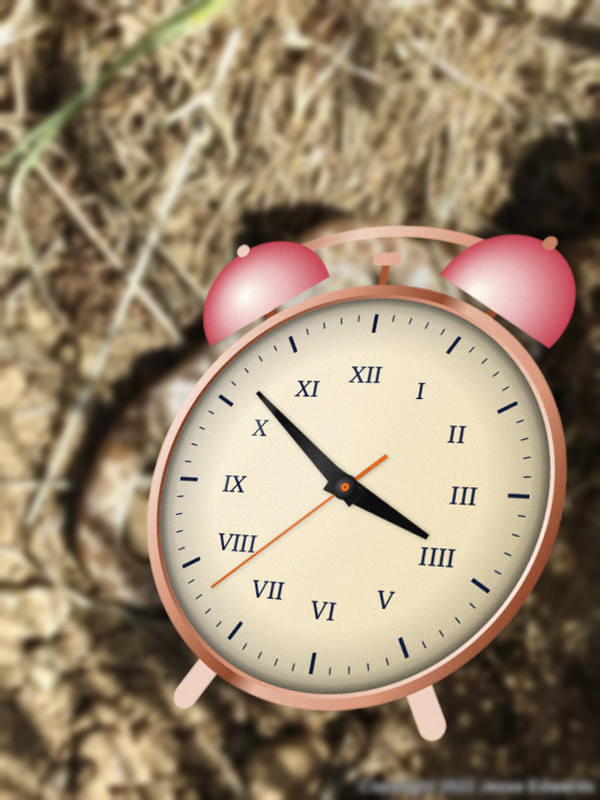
3:51:38
